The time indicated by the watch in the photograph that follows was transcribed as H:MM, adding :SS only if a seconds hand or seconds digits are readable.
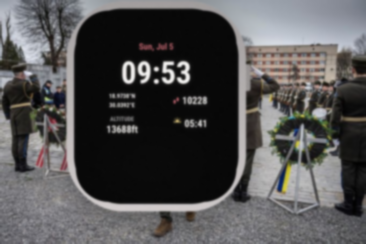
9:53
